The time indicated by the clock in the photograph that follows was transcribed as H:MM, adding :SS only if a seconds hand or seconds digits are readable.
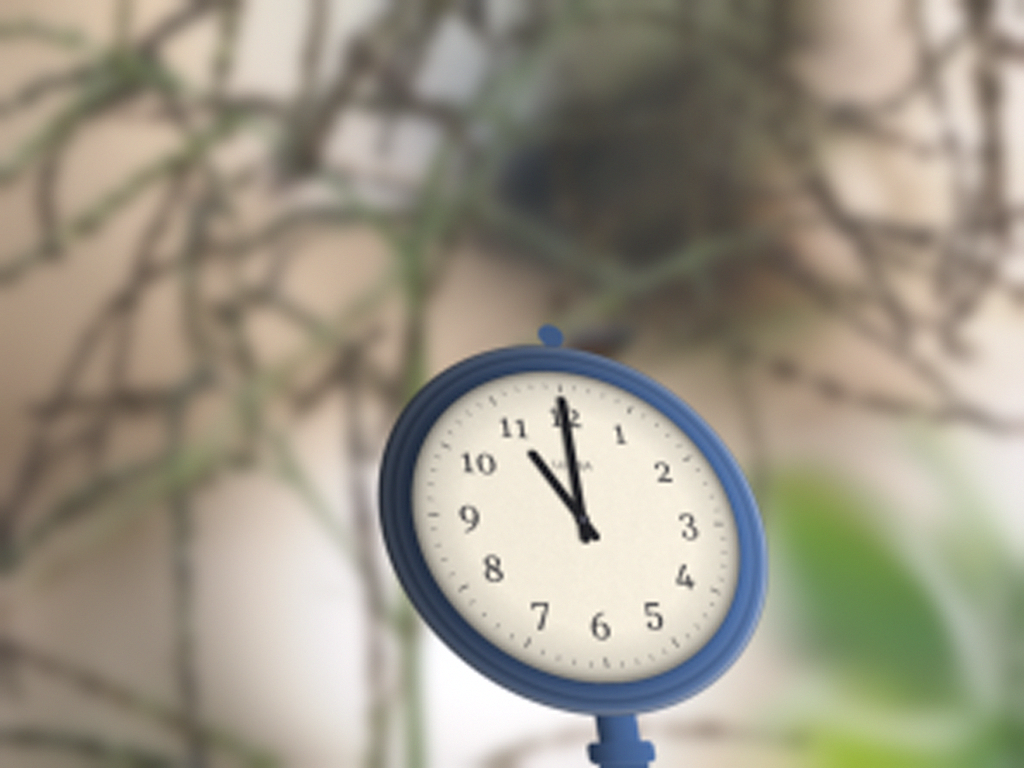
11:00
